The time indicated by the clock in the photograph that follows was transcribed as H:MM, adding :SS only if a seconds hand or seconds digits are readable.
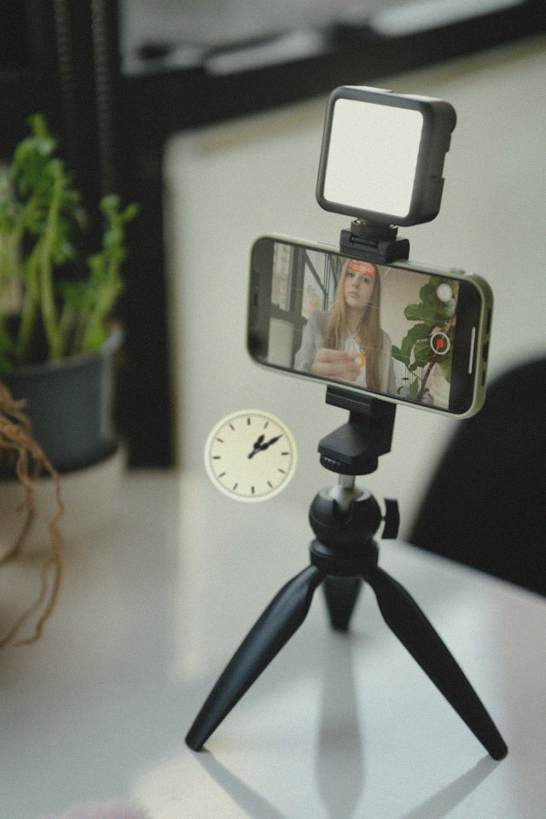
1:10
